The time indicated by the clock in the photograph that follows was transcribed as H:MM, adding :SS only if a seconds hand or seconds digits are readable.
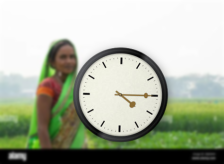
4:15
